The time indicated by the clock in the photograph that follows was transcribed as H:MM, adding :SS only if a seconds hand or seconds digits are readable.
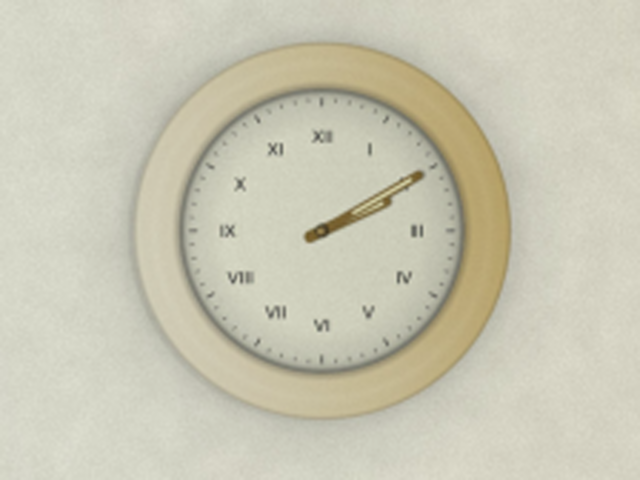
2:10
